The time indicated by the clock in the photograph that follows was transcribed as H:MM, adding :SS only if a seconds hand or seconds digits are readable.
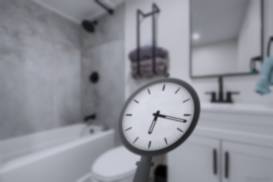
6:17
